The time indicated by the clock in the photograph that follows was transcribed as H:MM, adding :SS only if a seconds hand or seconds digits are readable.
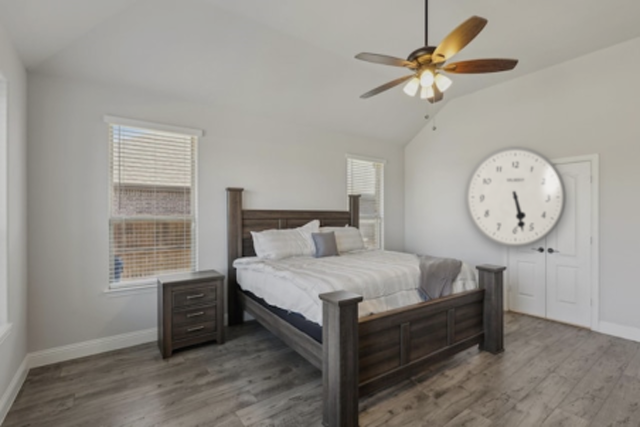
5:28
